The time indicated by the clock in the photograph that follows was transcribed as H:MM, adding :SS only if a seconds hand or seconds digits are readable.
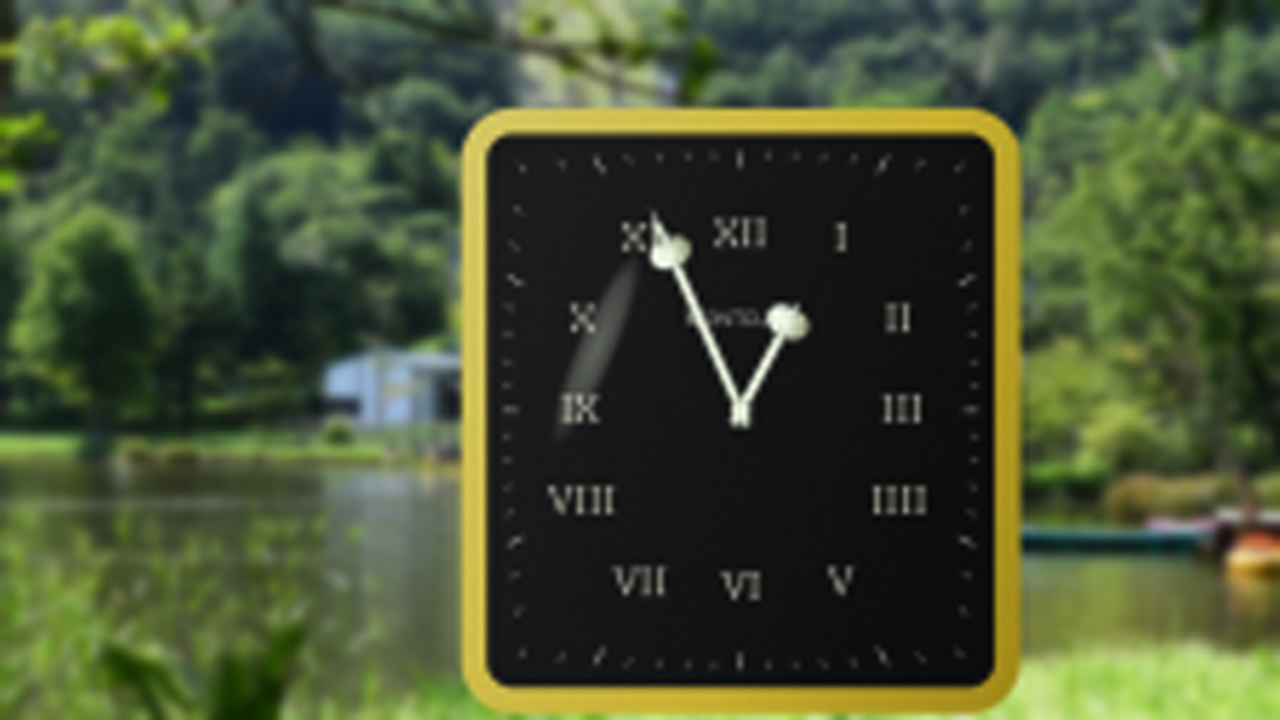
12:56
